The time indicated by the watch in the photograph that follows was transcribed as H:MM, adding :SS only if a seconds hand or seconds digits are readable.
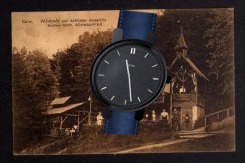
11:28
